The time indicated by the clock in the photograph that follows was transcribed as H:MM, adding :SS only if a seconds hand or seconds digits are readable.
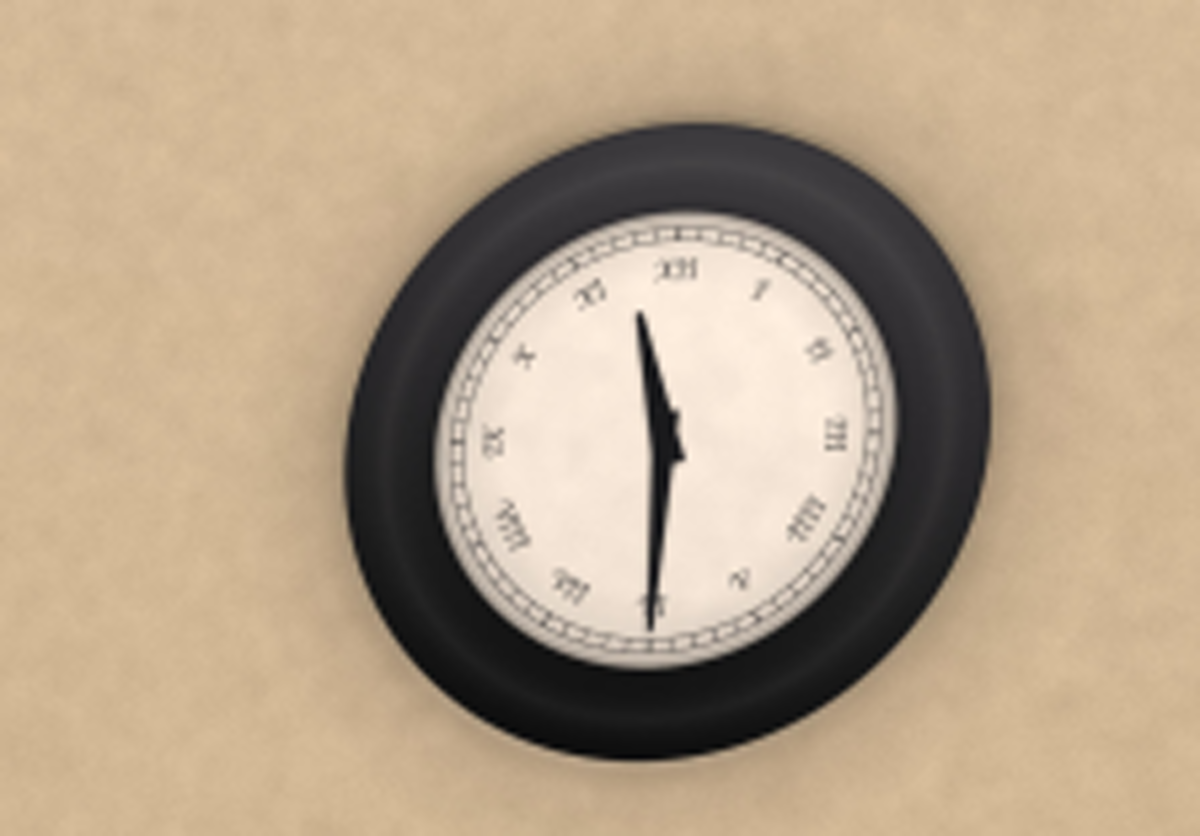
11:30
